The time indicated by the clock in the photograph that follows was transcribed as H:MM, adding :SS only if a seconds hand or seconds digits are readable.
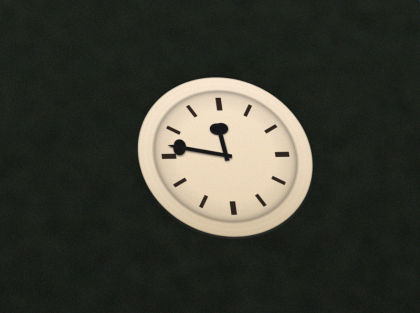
11:47
